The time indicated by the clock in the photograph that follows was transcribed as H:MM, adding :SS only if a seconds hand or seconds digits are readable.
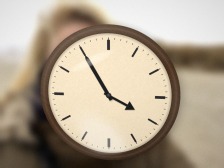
3:55
